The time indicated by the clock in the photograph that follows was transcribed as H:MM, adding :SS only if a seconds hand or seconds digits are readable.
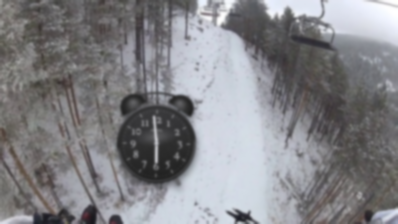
5:59
